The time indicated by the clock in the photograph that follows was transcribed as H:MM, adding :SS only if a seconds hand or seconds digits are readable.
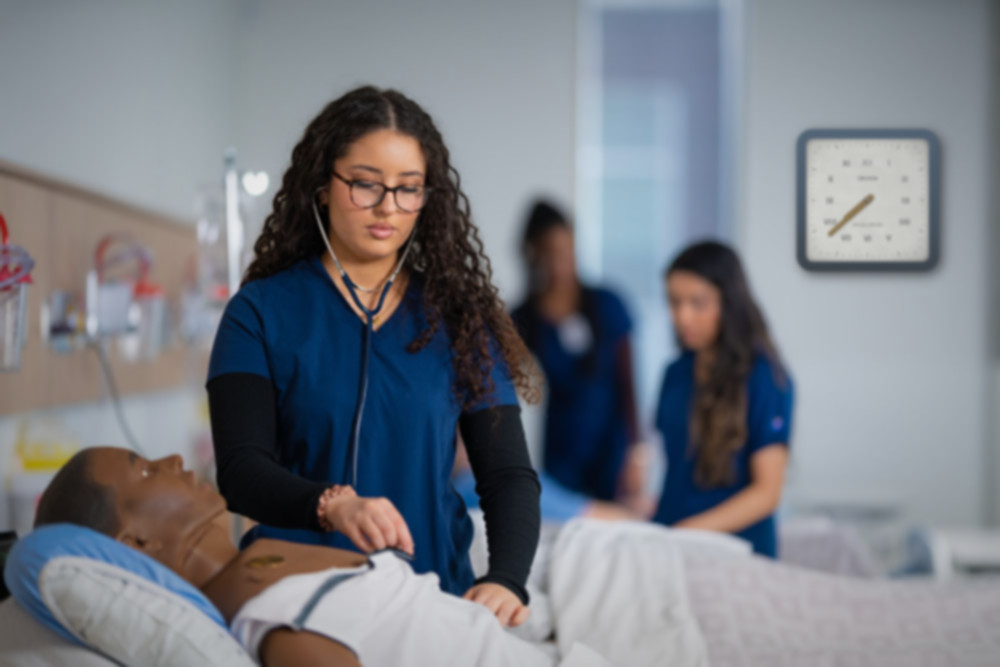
7:38
